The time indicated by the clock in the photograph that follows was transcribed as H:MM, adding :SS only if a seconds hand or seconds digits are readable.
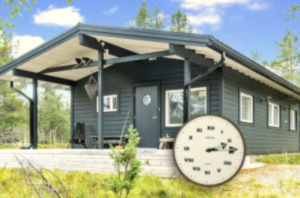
2:14
